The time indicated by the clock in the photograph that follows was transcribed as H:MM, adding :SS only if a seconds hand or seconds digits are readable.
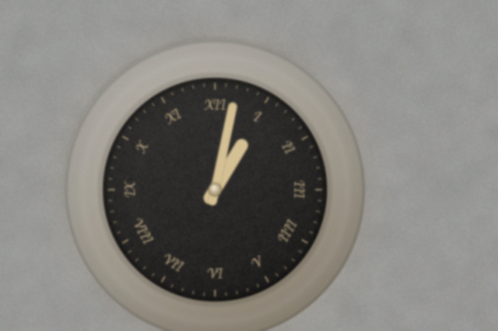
1:02
